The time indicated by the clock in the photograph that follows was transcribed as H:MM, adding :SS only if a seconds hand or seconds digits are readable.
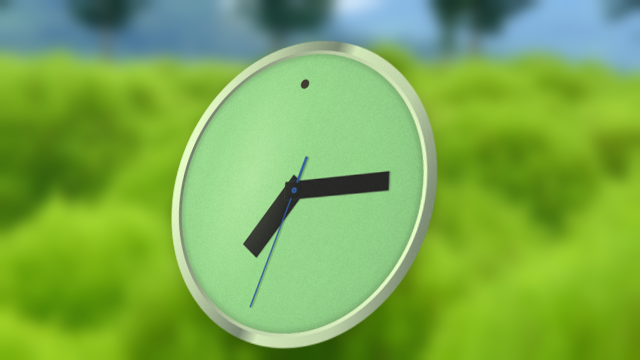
7:14:33
